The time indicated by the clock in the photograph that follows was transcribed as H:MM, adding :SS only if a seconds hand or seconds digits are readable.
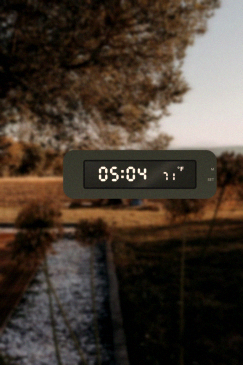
5:04
